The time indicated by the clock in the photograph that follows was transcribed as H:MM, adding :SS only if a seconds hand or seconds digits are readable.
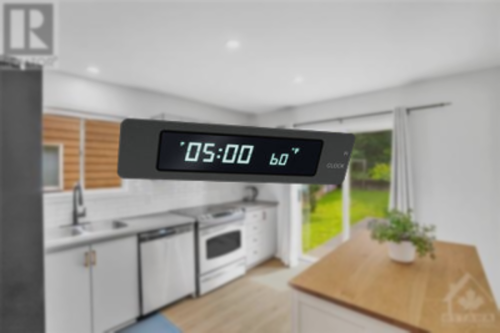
5:00
